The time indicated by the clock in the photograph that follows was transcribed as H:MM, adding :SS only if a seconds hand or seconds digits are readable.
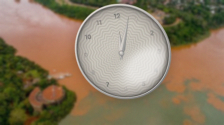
12:03
